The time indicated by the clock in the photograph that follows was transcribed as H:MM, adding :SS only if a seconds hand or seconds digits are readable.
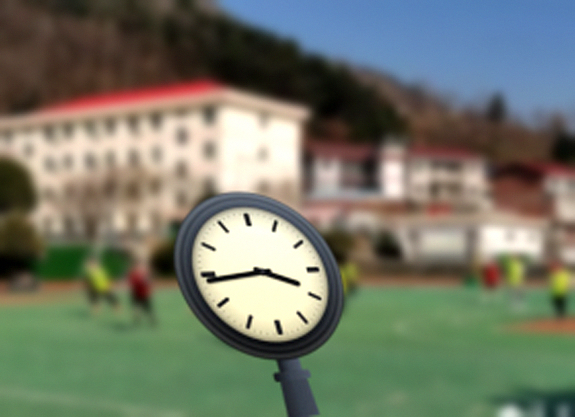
3:44
